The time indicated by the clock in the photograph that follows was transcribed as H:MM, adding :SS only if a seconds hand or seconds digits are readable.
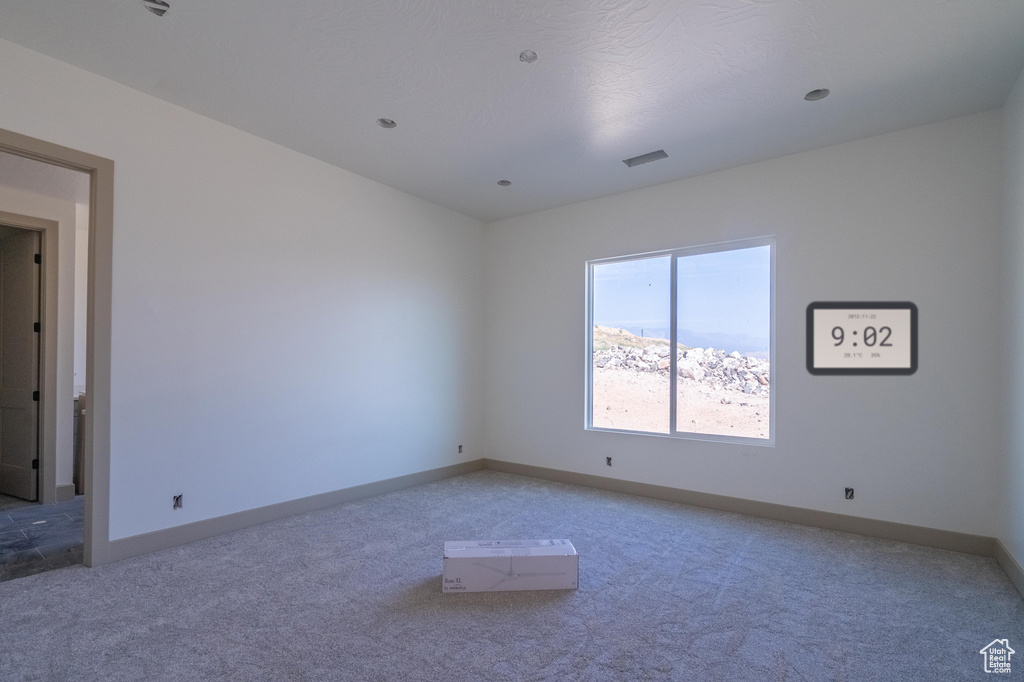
9:02
